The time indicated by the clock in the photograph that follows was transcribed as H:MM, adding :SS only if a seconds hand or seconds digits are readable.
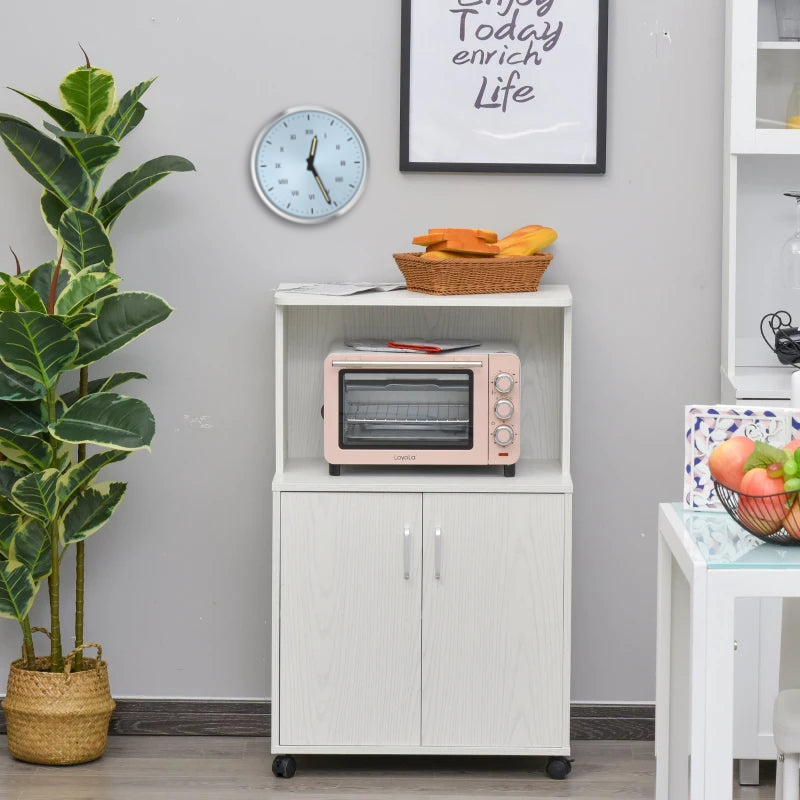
12:26
